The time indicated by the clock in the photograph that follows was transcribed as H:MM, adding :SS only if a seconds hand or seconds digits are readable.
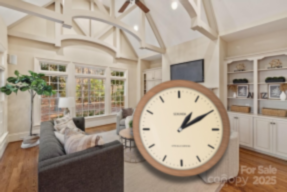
1:10
